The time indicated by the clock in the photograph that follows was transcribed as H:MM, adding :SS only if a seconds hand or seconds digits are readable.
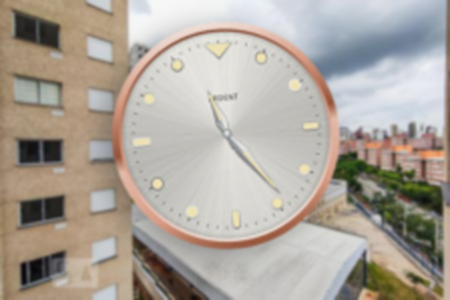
11:24
